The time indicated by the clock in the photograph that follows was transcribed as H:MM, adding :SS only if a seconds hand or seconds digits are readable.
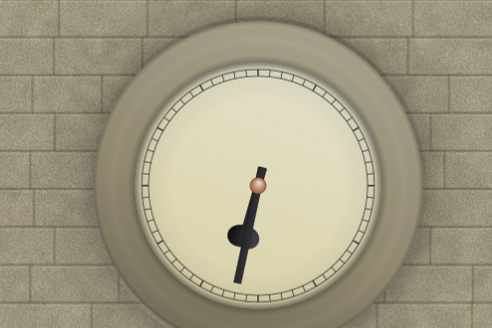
6:32
